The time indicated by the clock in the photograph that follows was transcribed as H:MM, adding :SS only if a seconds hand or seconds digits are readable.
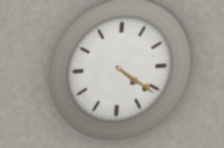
4:21
